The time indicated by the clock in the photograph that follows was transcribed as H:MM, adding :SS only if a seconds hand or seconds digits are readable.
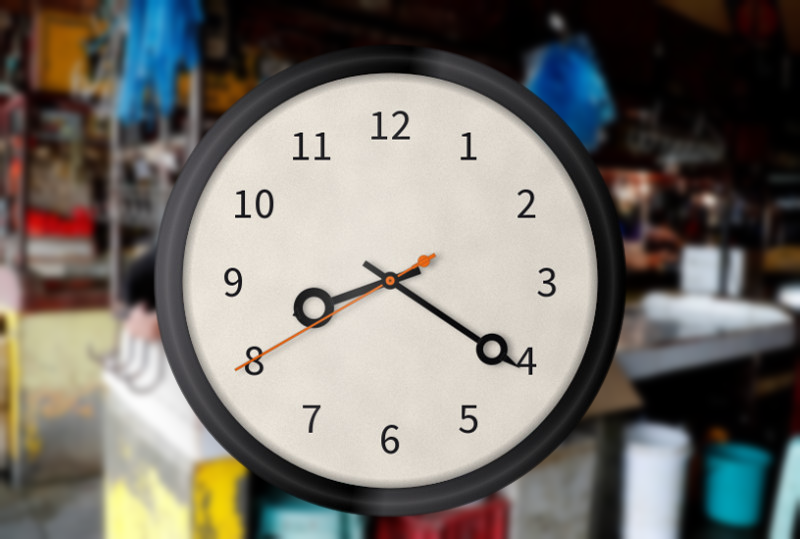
8:20:40
